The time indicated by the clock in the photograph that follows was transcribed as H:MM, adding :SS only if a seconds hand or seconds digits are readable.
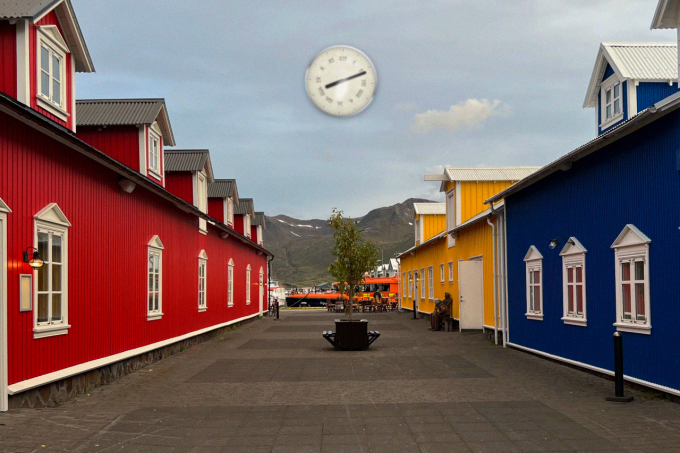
8:11
